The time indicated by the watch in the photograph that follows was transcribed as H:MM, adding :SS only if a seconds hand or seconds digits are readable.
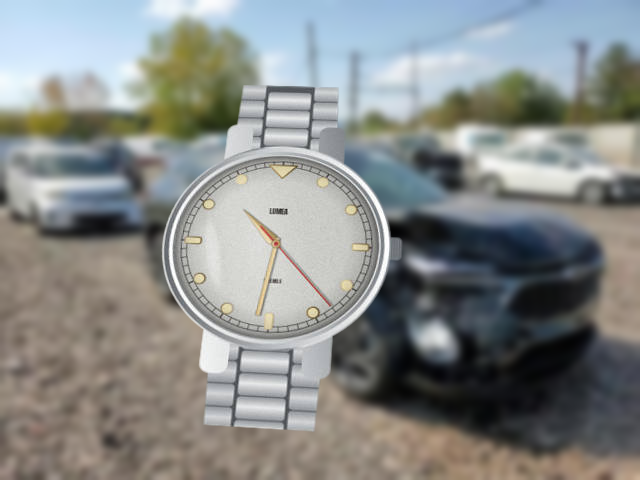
10:31:23
